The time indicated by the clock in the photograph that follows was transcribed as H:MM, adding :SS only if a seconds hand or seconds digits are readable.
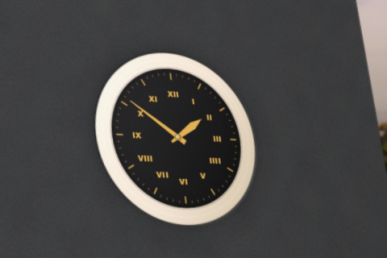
1:51
